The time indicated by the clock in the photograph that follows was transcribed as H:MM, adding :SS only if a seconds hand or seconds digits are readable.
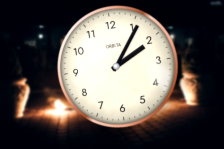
2:06
